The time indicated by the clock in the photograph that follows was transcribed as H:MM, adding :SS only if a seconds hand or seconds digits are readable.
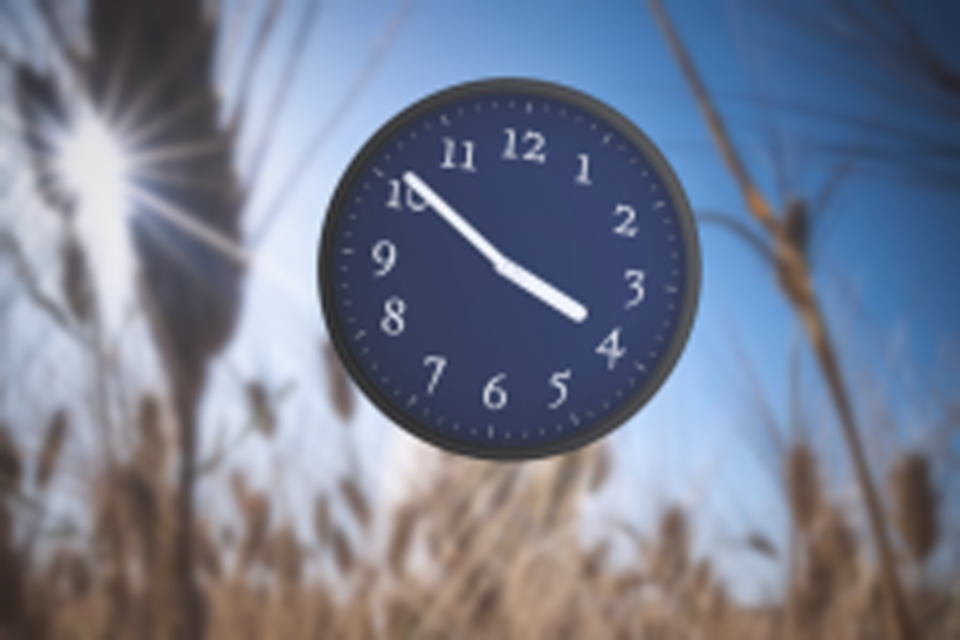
3:51
